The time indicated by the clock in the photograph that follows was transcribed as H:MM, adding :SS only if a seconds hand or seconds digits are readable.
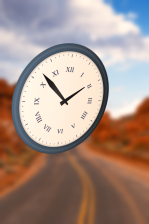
1:52
